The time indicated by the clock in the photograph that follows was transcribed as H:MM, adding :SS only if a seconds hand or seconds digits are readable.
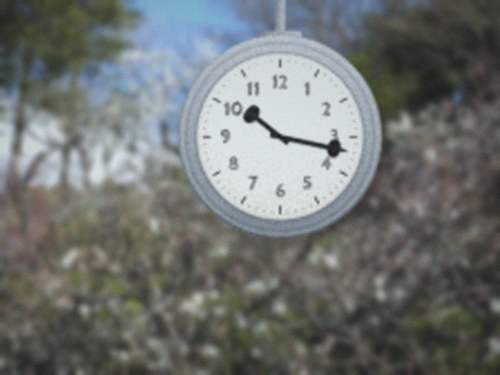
10:17
